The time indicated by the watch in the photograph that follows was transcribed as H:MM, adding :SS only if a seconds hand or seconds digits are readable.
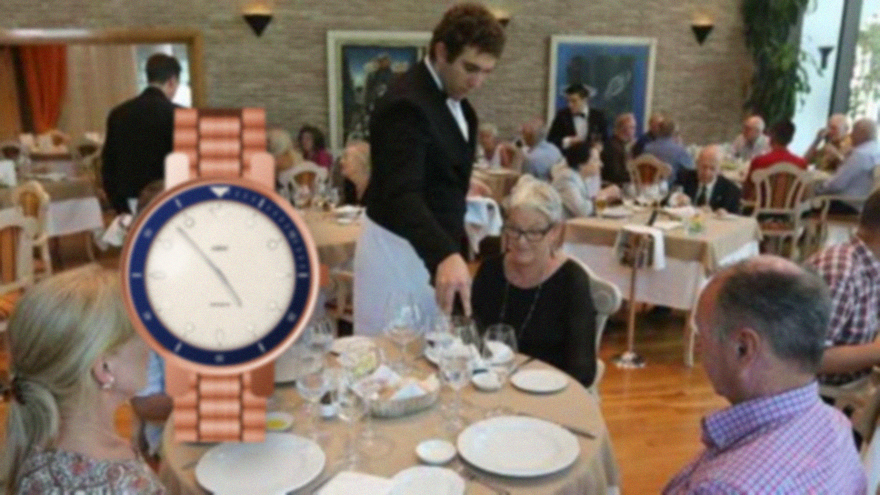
4:53
